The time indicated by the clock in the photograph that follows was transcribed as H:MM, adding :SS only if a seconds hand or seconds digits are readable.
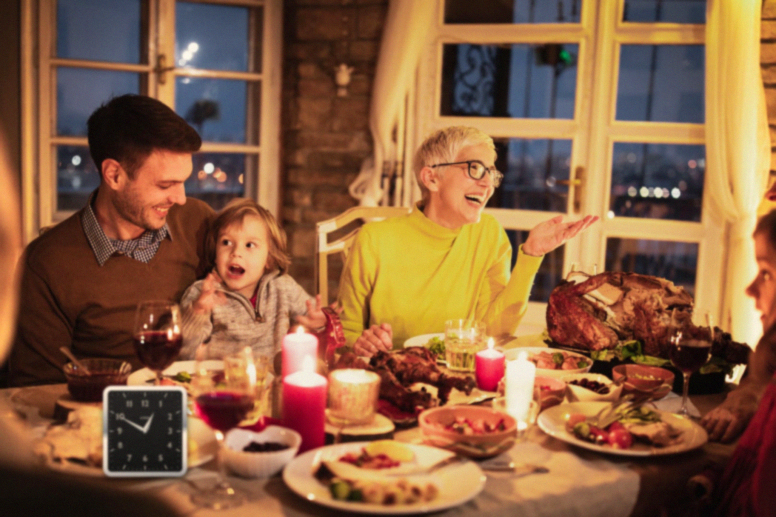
12:50
